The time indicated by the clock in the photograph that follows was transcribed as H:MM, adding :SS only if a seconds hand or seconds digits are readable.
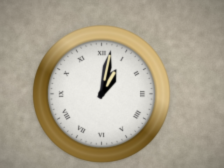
1:02
